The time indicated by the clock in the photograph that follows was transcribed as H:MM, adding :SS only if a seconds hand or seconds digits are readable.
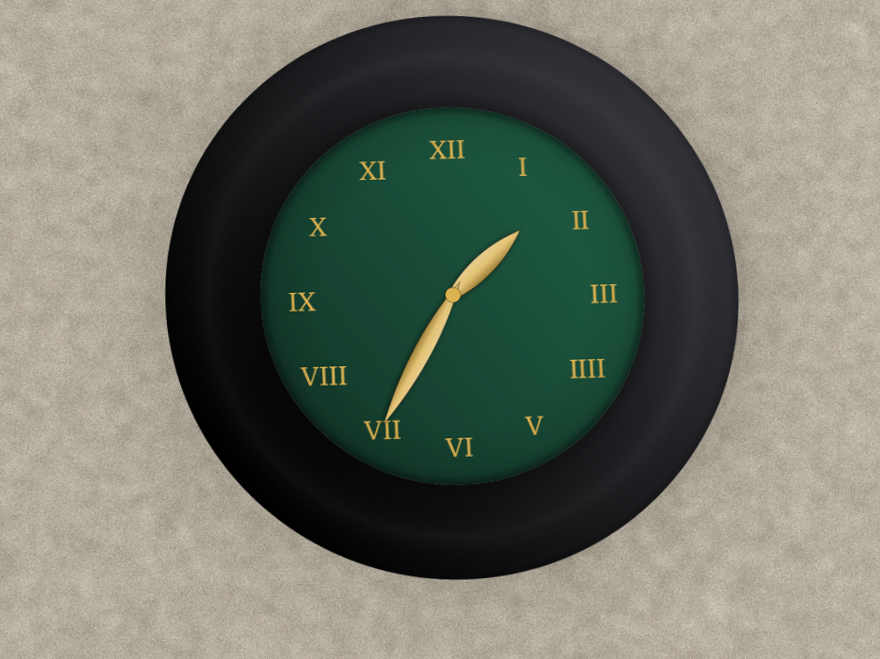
1:35
